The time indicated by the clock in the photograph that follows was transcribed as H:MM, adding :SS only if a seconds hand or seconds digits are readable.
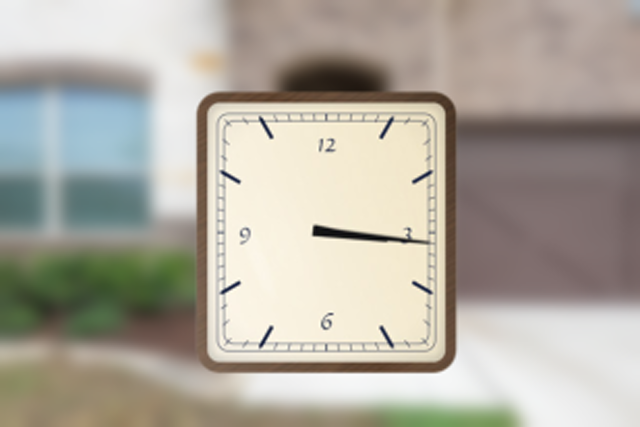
3:16
